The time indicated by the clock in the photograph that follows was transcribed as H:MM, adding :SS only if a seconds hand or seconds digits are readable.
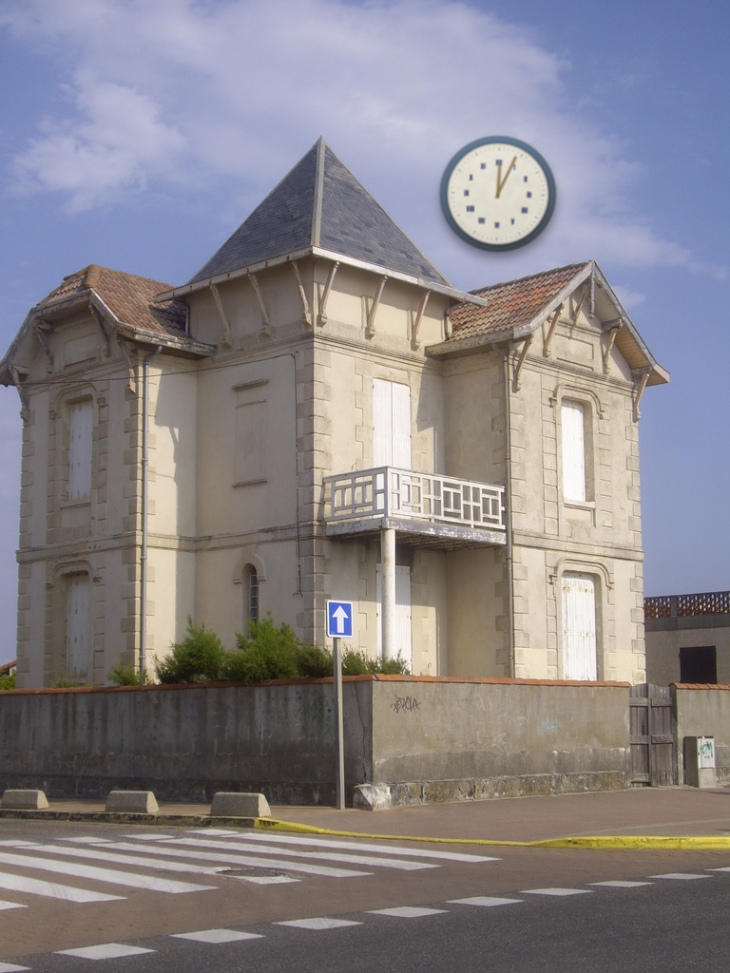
12:04
